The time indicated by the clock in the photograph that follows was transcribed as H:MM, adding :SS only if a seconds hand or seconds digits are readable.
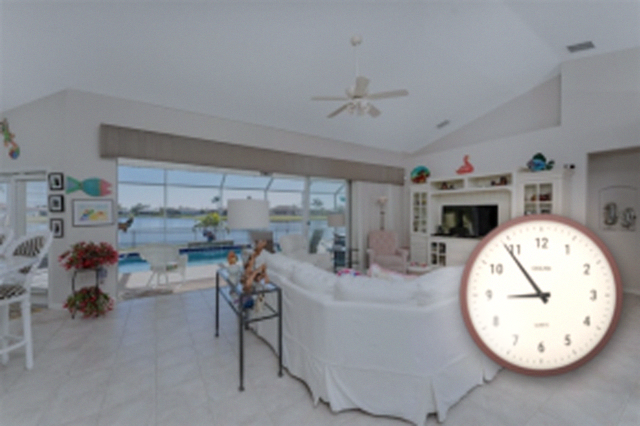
8:54
